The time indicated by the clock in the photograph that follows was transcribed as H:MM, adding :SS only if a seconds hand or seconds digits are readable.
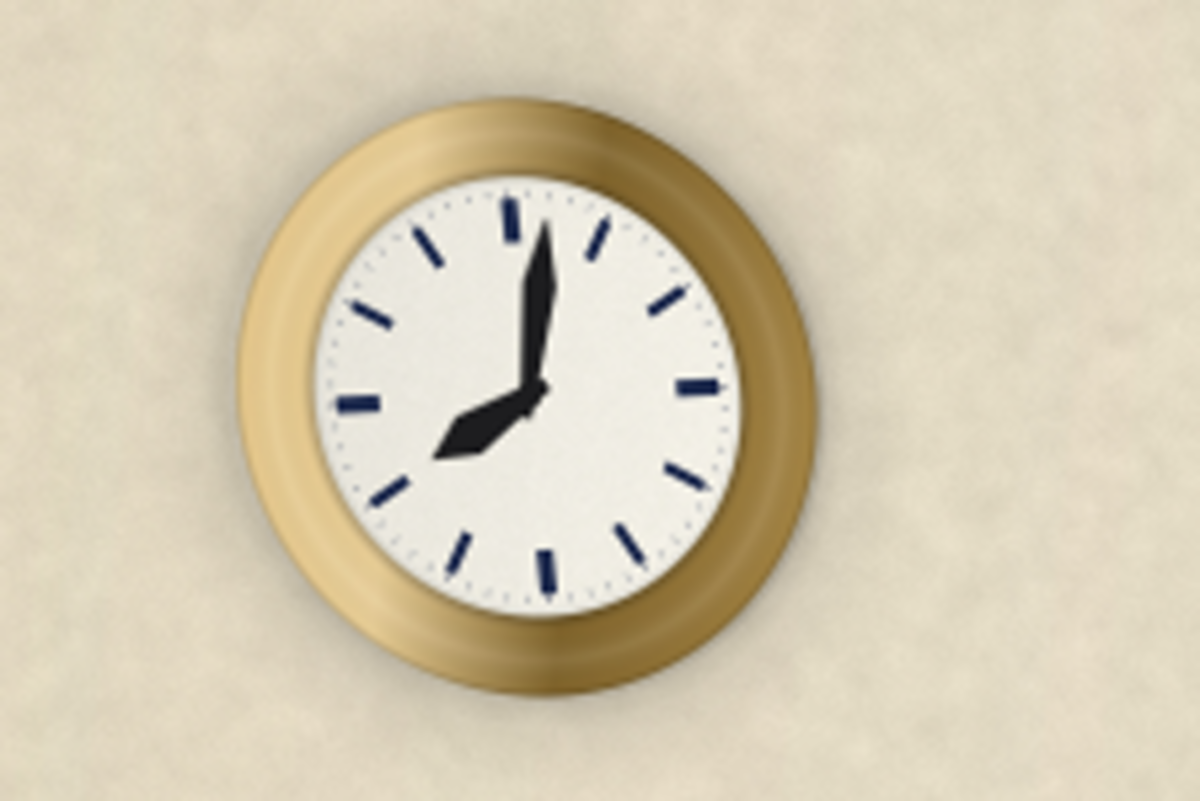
8:02
